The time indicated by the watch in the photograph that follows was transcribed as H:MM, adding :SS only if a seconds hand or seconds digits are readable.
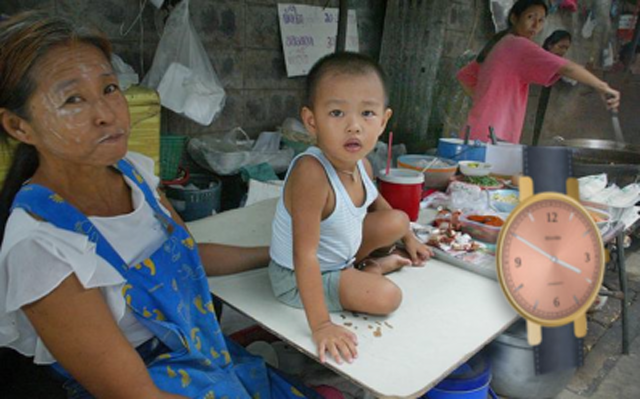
3:50
